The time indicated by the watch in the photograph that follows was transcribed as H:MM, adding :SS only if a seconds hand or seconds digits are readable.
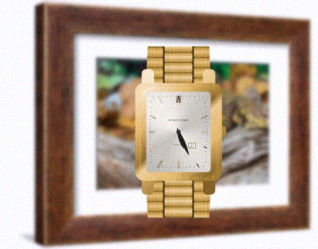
5:26
